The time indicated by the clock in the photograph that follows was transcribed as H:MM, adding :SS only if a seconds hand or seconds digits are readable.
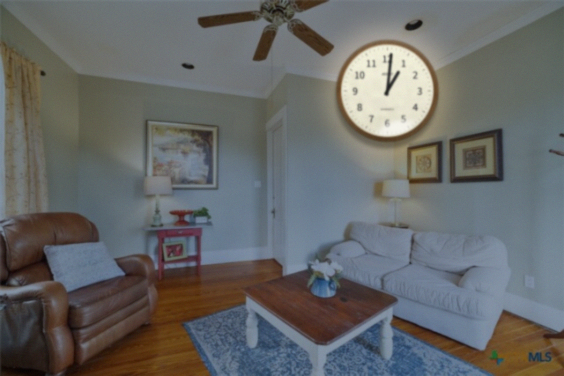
1:01
